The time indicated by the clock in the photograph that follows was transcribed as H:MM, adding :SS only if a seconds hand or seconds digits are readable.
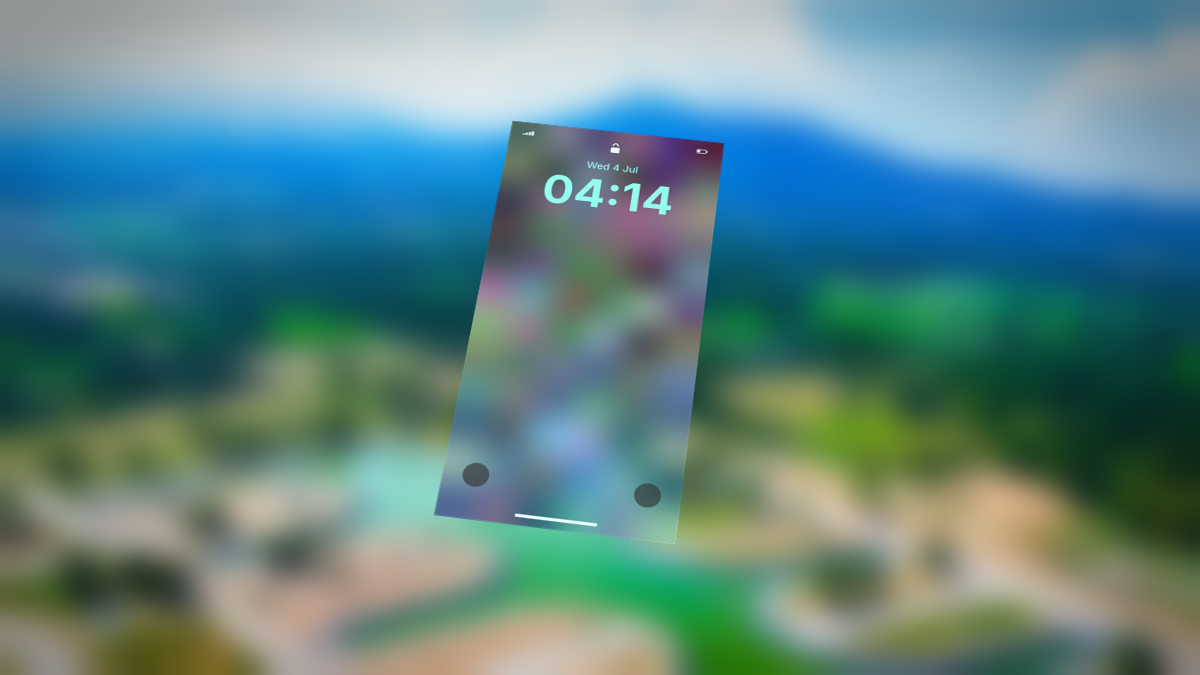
4:14
